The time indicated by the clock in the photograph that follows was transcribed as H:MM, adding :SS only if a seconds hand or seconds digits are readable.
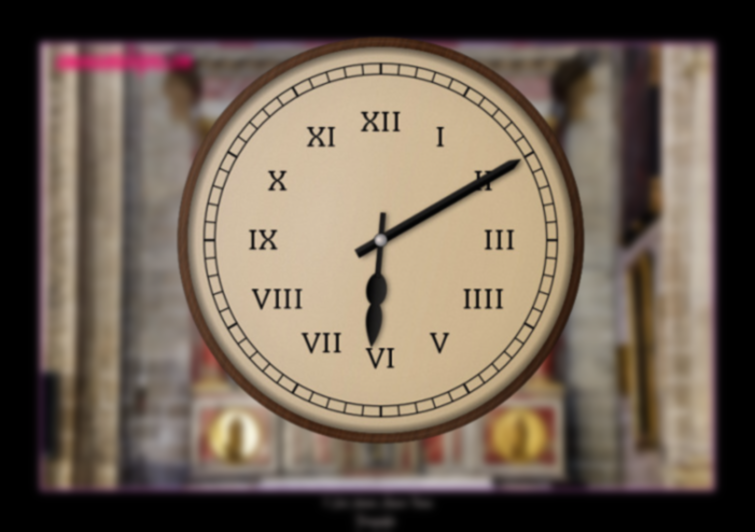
6:10
